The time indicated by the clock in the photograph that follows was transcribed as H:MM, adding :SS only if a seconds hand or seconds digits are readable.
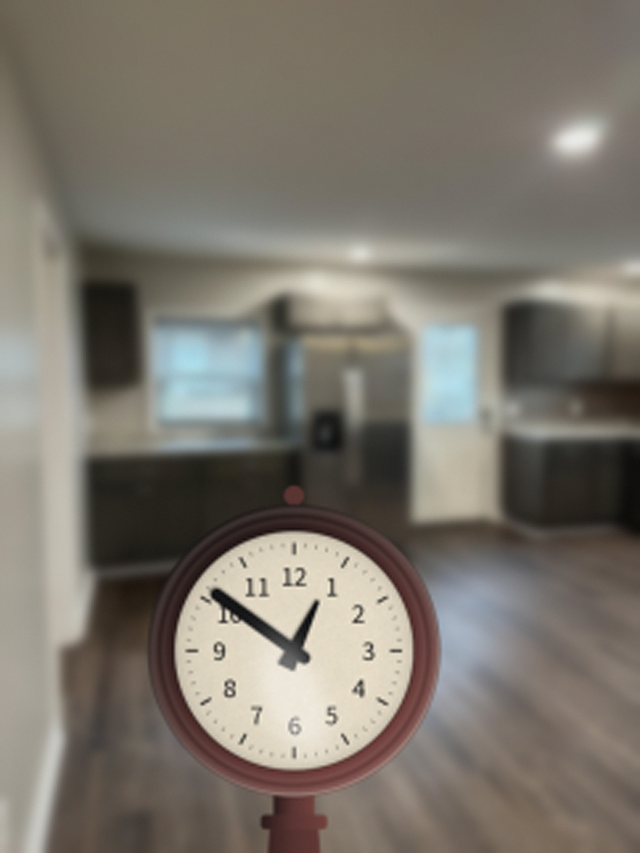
12:51
